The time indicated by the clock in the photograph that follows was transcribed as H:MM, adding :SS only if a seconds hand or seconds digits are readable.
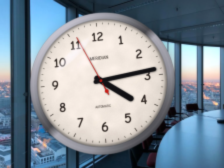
4:13:56
